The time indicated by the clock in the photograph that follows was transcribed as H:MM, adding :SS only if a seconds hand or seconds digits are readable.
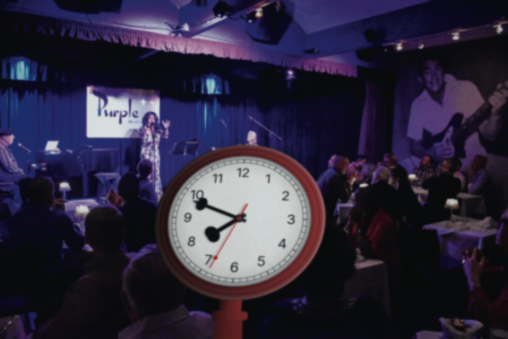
7:48:34
